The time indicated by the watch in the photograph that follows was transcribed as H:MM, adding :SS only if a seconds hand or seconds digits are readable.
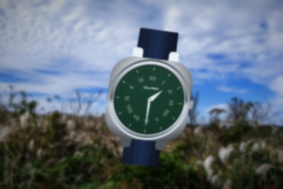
1:30
